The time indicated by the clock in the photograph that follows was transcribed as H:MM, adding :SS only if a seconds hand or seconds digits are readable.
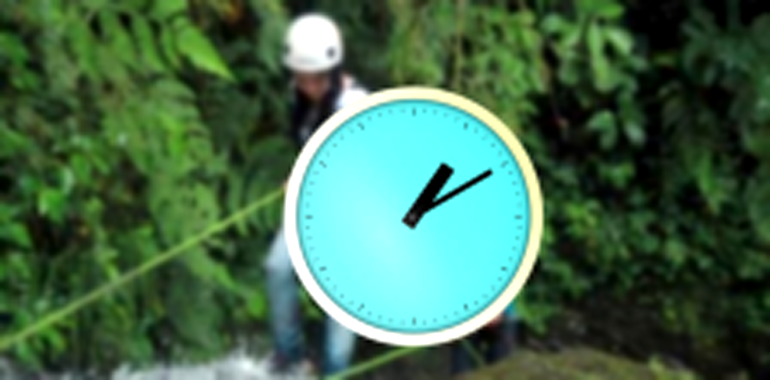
1:10
